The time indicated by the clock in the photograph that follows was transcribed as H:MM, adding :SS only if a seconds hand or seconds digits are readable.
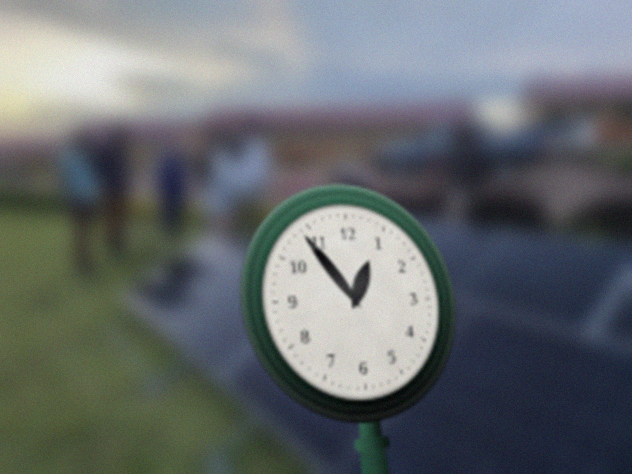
12:54
